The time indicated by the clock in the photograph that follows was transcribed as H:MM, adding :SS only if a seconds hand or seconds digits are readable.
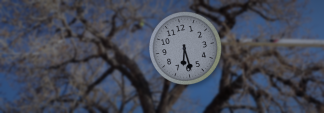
6:29
